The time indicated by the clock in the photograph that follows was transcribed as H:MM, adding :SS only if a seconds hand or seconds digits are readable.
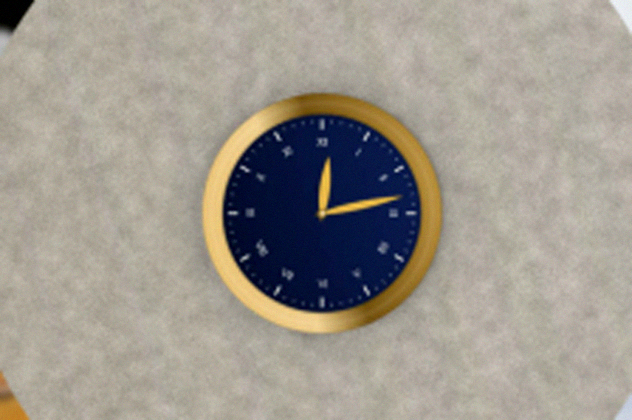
12:13
